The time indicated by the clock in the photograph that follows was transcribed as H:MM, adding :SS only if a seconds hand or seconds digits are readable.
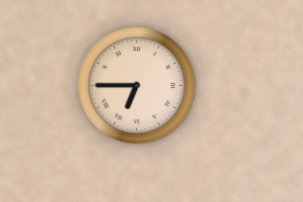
6:45
